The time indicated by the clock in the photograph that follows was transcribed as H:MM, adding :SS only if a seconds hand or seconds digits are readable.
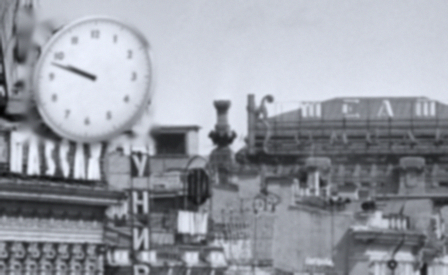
9:48
